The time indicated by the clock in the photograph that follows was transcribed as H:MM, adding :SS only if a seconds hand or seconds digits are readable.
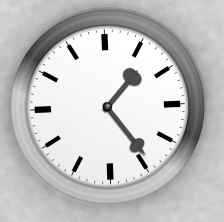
1:24
